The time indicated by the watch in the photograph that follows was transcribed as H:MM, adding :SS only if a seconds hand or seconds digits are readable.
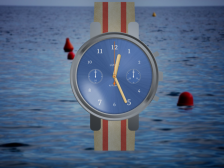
12:26
